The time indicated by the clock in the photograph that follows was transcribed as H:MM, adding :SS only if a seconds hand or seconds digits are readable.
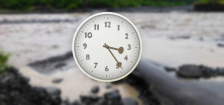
3:24
